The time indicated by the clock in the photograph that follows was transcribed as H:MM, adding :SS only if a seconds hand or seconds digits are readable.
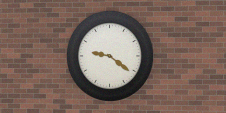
9:21
